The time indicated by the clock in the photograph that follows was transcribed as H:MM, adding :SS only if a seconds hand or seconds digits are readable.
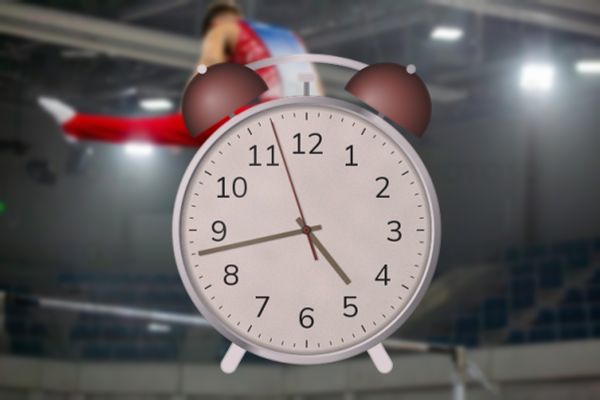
4:42:57
